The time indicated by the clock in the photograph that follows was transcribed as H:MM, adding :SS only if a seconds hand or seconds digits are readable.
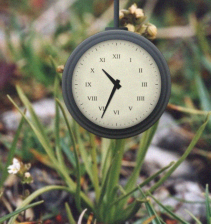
10:34
